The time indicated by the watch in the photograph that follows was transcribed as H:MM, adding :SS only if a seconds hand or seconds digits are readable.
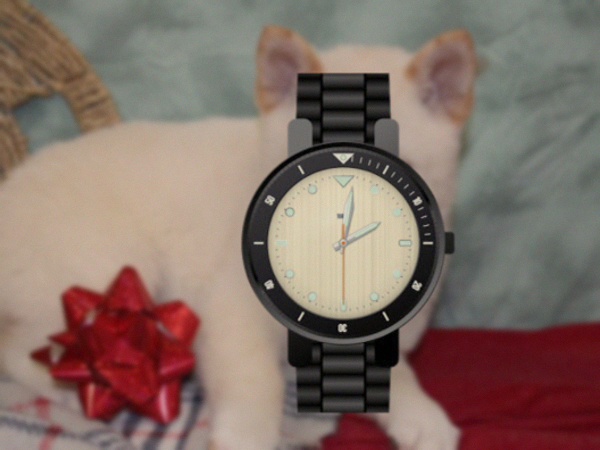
2:01:30
